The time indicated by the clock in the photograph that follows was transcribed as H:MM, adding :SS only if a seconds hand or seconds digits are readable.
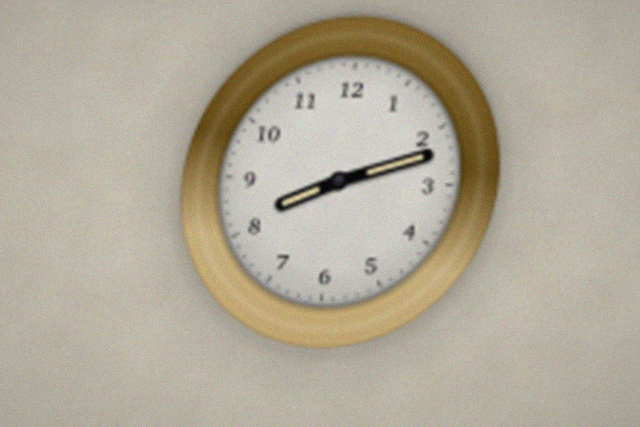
8:12
